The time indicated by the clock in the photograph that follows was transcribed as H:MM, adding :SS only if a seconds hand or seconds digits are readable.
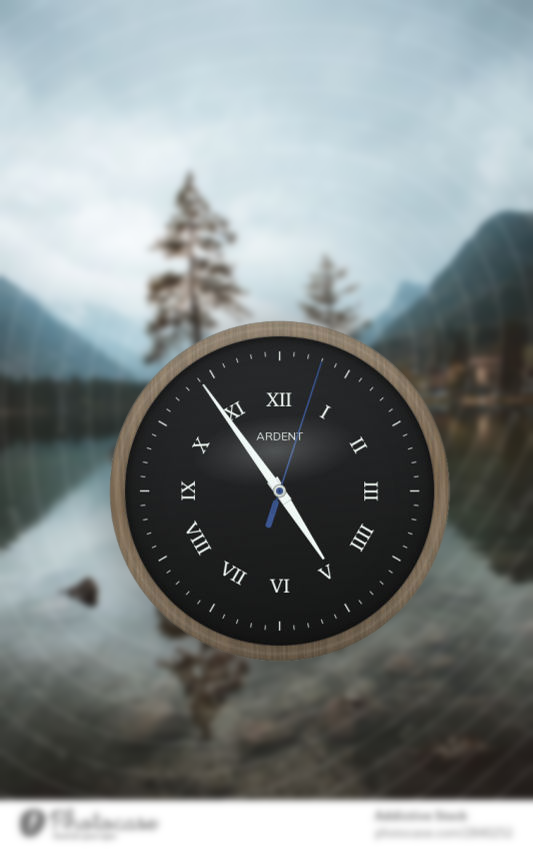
4:54:03
